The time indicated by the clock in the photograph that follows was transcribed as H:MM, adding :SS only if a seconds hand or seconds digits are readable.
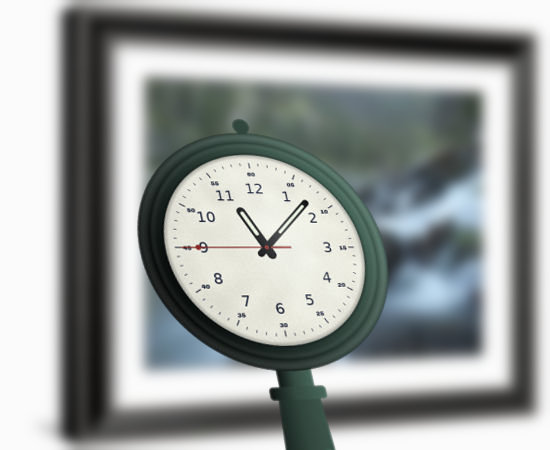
11:07:45
